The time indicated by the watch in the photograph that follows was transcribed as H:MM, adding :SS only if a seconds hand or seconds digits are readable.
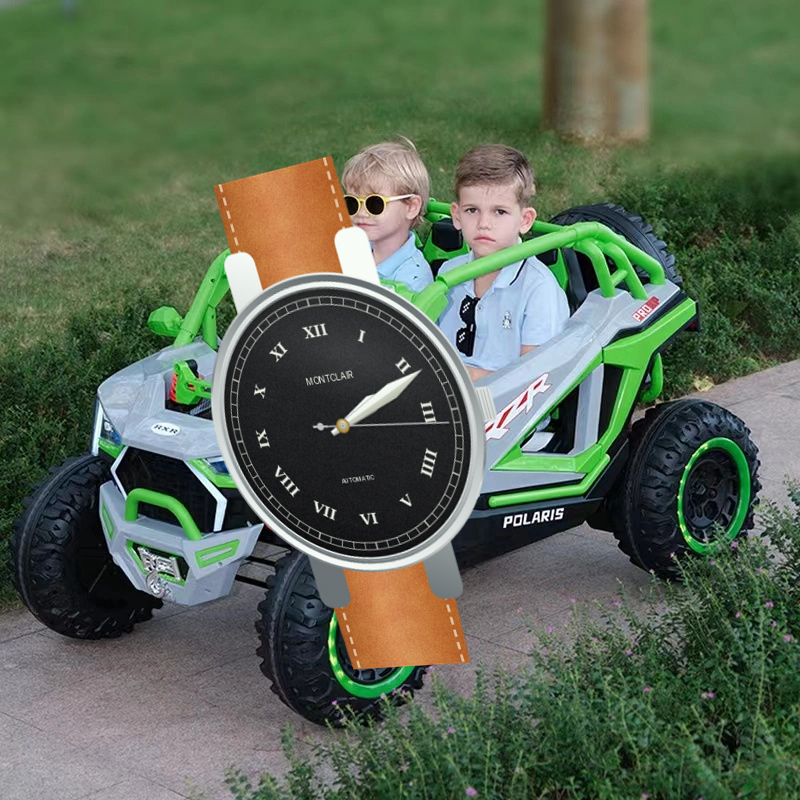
2:11:16
